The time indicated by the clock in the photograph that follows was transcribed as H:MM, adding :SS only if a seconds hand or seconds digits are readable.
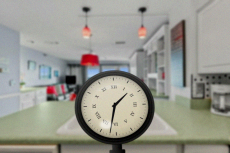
1:32
